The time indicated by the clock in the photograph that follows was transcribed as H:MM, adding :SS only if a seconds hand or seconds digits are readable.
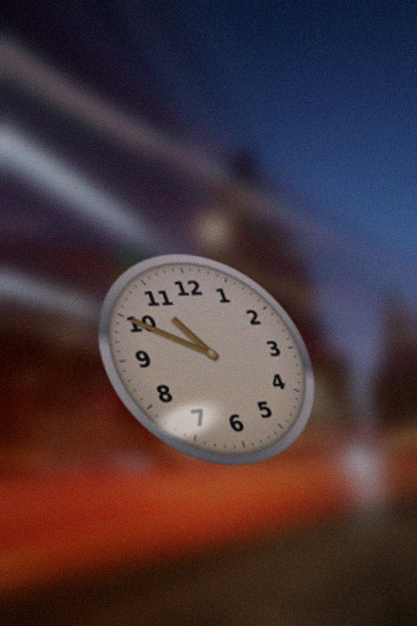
10:50
